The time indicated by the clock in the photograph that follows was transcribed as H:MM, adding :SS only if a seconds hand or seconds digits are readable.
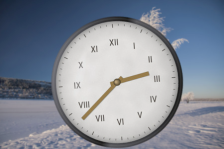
2:38
